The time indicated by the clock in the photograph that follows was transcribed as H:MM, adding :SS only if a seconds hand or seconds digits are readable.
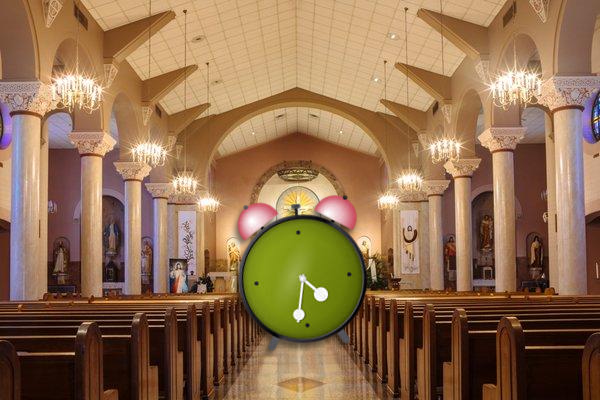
4:32
